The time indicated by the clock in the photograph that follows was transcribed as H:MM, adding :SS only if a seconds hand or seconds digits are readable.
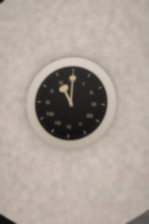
11:00
